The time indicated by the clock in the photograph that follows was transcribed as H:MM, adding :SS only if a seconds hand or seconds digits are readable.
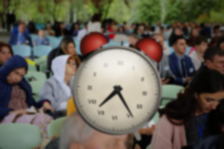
7:24
